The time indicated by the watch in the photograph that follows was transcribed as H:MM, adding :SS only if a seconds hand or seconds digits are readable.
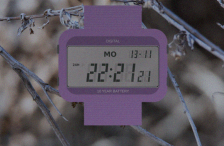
22:21:21
